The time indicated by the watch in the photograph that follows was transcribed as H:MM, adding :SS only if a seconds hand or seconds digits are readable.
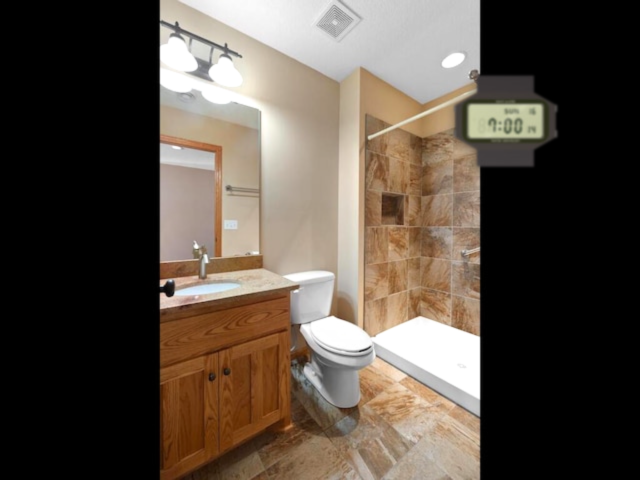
7:00
